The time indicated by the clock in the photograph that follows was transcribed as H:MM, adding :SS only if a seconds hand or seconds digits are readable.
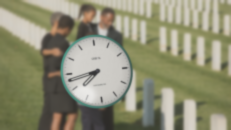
7:43
